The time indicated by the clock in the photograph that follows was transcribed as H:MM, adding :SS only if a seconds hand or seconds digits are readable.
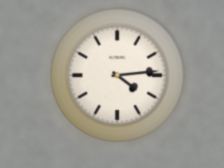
4:14
